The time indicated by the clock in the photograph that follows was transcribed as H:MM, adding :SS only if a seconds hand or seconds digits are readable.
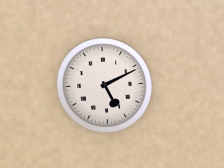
5:11
